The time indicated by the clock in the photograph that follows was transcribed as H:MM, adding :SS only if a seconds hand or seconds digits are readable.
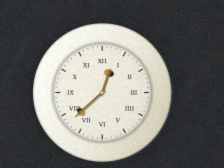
12:38
